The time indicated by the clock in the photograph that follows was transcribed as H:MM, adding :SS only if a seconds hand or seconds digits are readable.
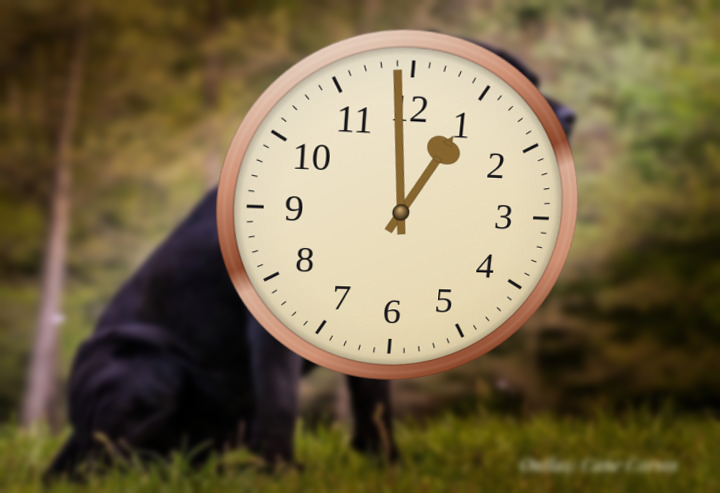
12:59
